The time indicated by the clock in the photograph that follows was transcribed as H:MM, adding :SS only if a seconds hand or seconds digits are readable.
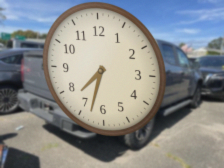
7:33
